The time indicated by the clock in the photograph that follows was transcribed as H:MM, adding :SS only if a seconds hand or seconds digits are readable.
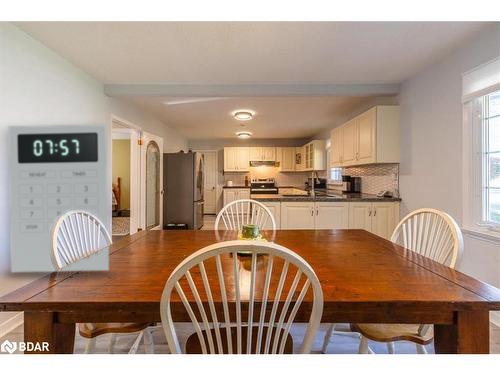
7:57
